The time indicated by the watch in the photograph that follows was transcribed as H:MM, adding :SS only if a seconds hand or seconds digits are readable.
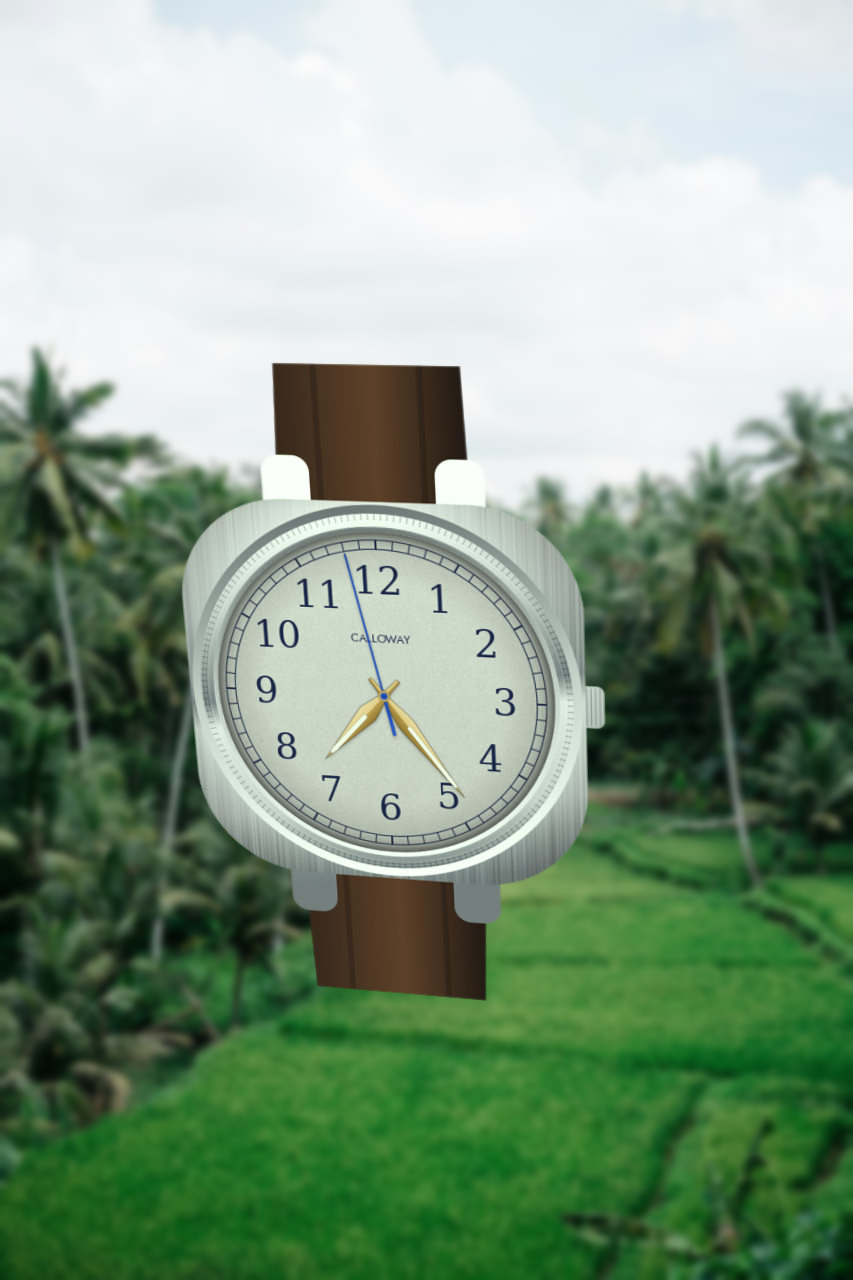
7:23:58
